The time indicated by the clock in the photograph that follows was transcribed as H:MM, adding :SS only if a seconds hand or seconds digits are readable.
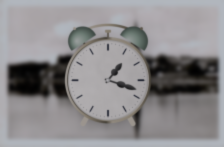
1:18
